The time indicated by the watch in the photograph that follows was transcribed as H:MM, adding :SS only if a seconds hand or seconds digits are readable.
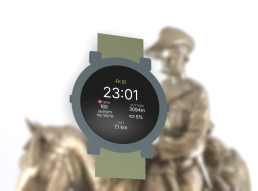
23:01
